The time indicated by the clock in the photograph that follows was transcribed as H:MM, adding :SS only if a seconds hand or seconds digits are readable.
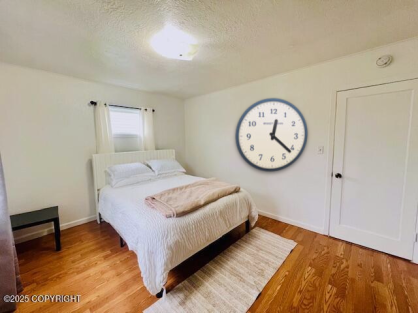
12:22
